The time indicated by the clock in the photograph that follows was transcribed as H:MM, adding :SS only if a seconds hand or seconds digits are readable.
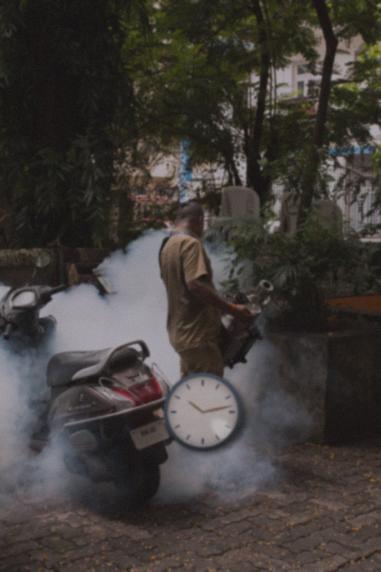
10:13
